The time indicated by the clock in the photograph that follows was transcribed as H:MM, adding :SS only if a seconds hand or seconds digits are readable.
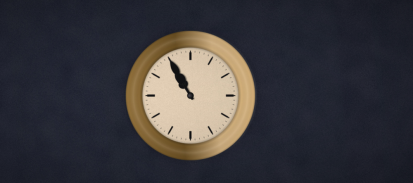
10:55
